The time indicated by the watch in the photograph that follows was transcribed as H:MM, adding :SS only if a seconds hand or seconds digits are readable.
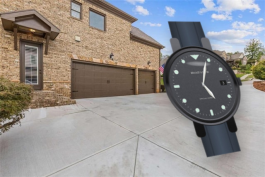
5:04
